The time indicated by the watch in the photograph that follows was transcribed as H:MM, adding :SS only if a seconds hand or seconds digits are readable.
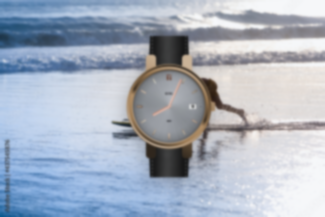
8:04
